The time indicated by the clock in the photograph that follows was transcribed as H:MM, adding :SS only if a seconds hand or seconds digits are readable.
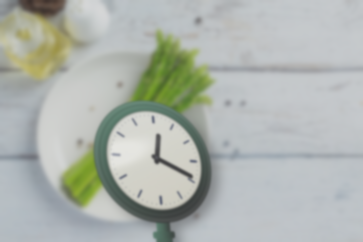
12:19
